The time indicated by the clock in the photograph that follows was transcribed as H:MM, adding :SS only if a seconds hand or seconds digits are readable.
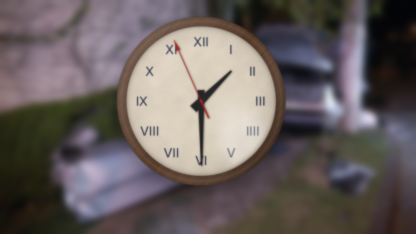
1:29:56
